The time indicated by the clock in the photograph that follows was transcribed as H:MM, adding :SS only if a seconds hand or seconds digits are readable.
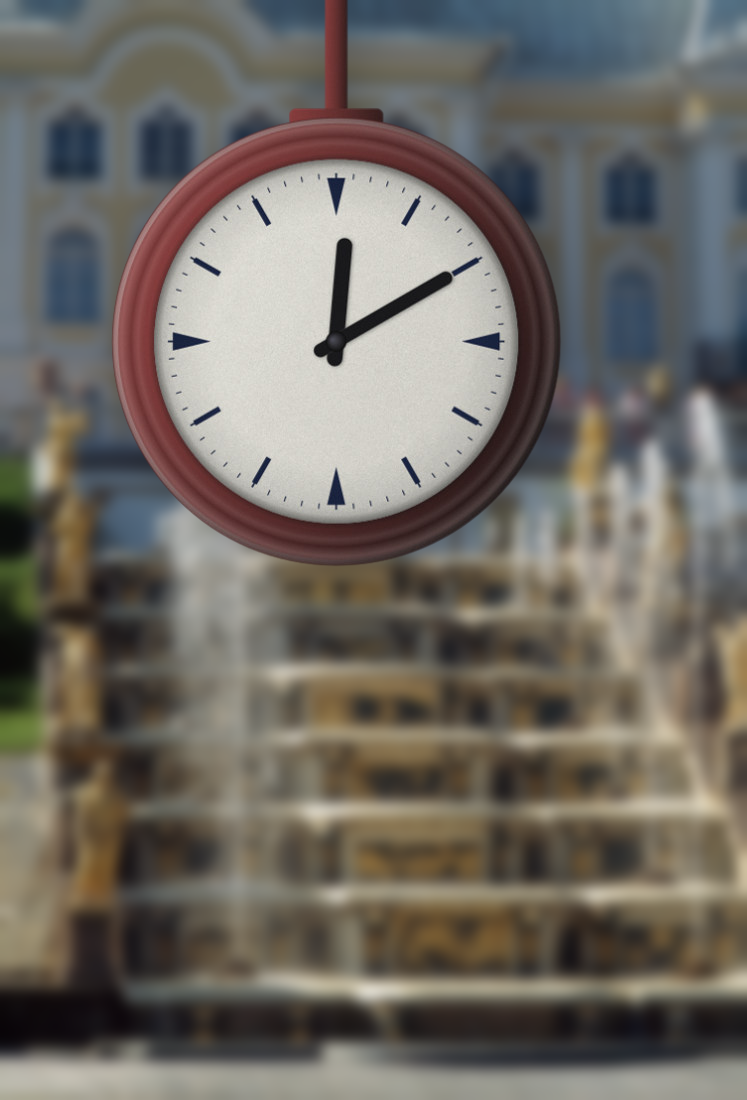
12:10
